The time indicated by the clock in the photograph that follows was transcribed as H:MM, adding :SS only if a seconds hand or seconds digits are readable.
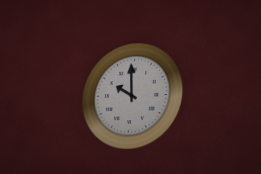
9:59
